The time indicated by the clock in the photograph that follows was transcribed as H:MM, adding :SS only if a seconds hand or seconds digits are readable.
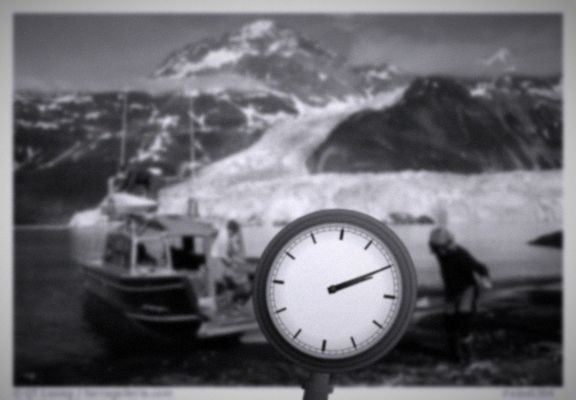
2:10
